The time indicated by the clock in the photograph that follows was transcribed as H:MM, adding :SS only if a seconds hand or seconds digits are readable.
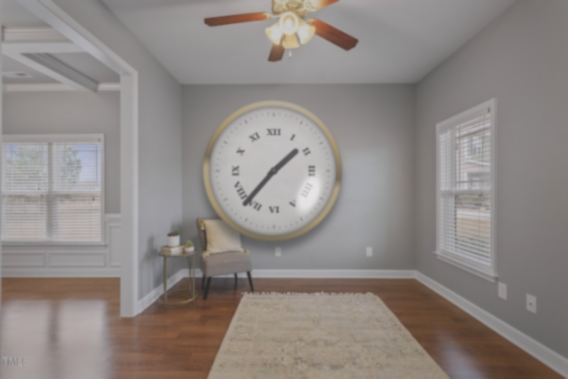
1:37
